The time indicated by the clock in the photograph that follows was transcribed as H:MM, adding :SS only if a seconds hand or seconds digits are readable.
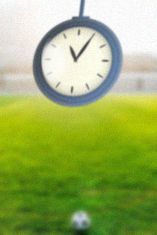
11:05
